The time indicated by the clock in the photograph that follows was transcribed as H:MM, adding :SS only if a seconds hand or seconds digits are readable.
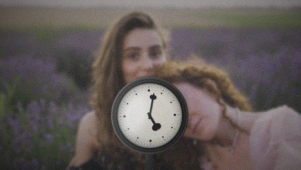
5:02
